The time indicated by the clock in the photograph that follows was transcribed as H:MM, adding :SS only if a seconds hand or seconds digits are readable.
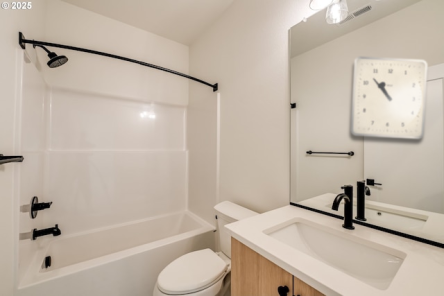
10:53
